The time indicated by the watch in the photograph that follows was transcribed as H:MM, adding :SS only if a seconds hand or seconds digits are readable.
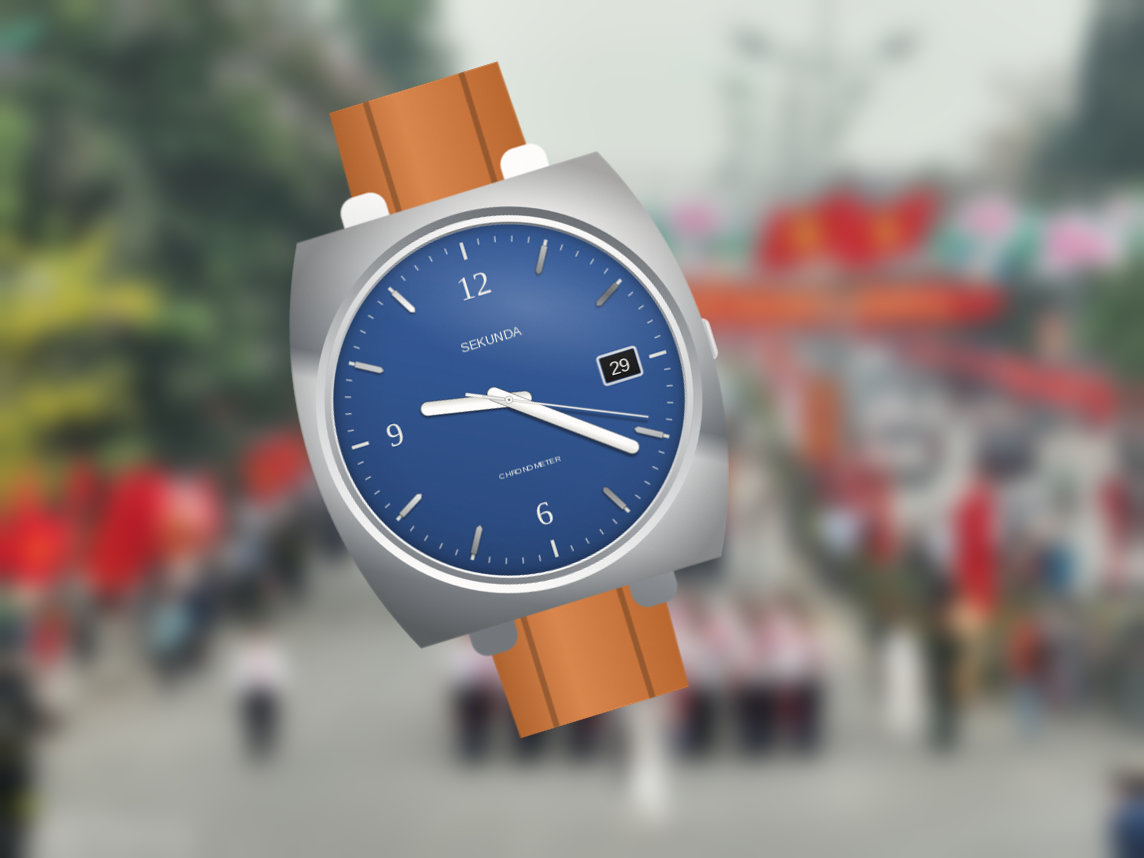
9:21:19
